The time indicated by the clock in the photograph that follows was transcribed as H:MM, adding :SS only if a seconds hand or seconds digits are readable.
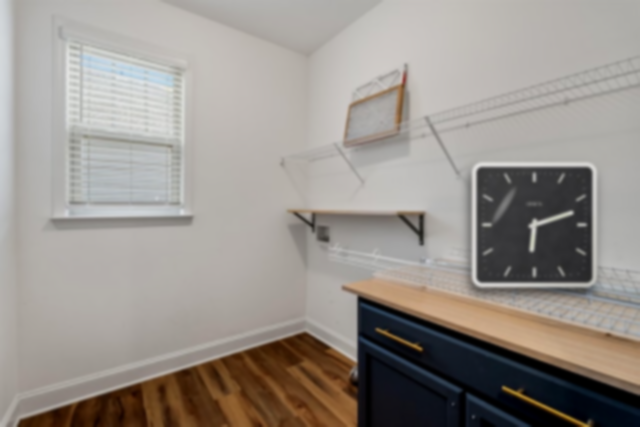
6:12
